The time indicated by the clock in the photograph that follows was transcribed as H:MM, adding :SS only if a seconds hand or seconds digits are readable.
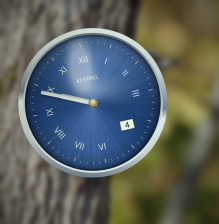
9:49
